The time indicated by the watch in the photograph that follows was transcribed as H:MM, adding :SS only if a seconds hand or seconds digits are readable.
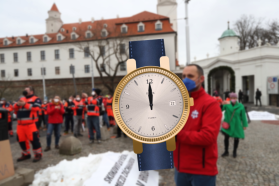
12:00
